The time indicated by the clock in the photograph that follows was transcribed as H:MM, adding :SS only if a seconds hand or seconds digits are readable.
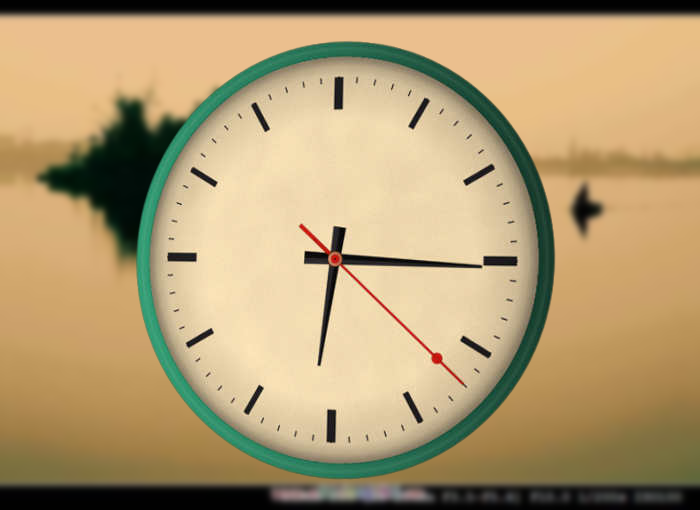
6:15:22
